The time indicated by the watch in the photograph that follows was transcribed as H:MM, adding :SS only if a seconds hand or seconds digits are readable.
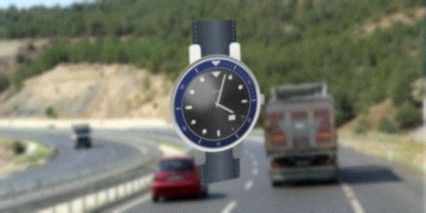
4:03
